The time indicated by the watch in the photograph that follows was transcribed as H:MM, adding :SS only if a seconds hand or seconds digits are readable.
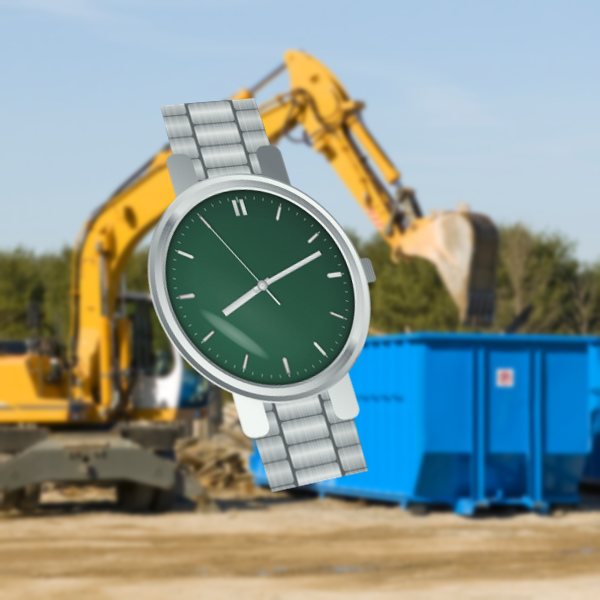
8:11:55
